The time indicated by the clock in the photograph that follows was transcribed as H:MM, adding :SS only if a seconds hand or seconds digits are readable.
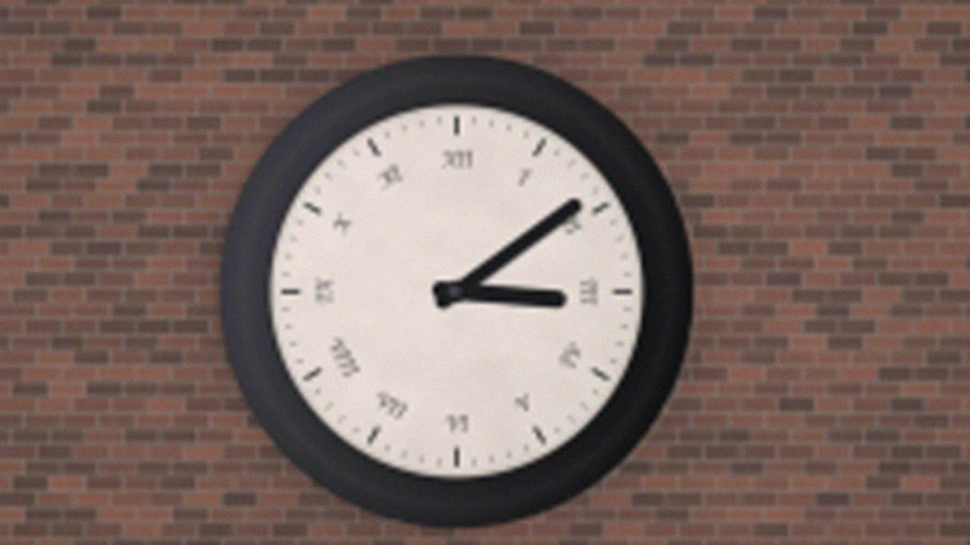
3:09
